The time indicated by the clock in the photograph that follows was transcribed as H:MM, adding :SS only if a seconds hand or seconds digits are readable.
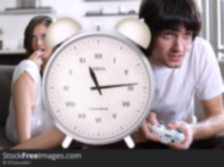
11:14
